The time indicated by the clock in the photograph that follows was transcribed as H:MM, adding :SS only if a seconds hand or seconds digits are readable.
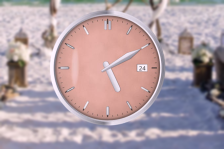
5:10
